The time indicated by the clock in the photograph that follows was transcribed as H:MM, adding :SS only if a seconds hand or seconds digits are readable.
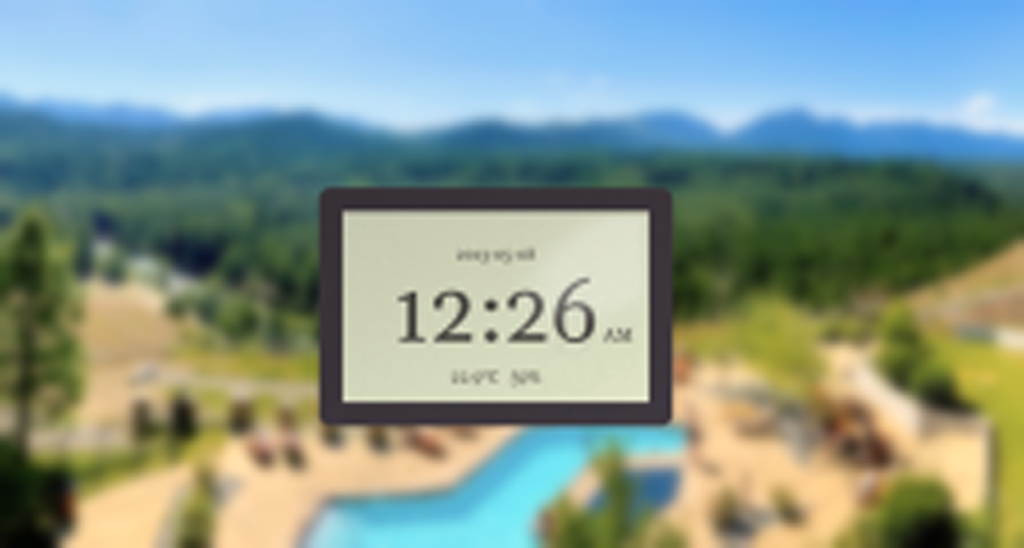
12:26
